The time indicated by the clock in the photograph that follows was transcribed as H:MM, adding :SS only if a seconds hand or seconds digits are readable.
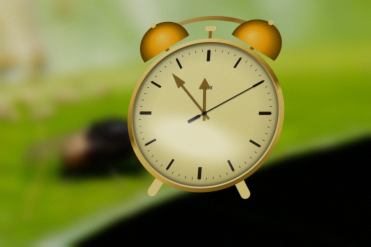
11:53:10
